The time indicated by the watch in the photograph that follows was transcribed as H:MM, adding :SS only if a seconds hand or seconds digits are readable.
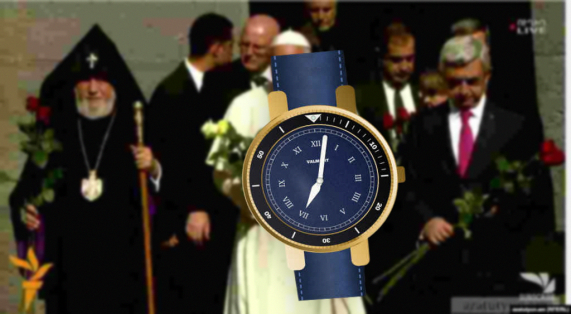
7:02
